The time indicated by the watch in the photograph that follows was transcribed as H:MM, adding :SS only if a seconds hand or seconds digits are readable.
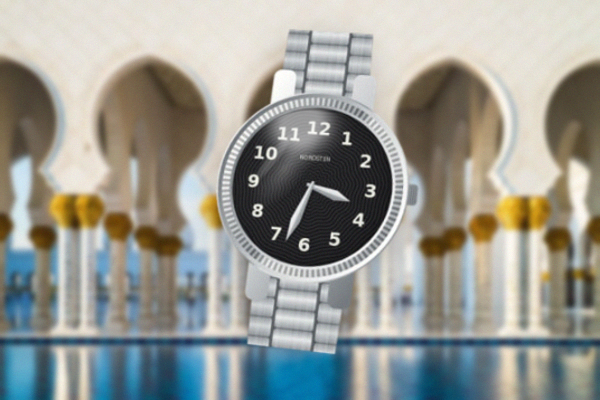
3:33
